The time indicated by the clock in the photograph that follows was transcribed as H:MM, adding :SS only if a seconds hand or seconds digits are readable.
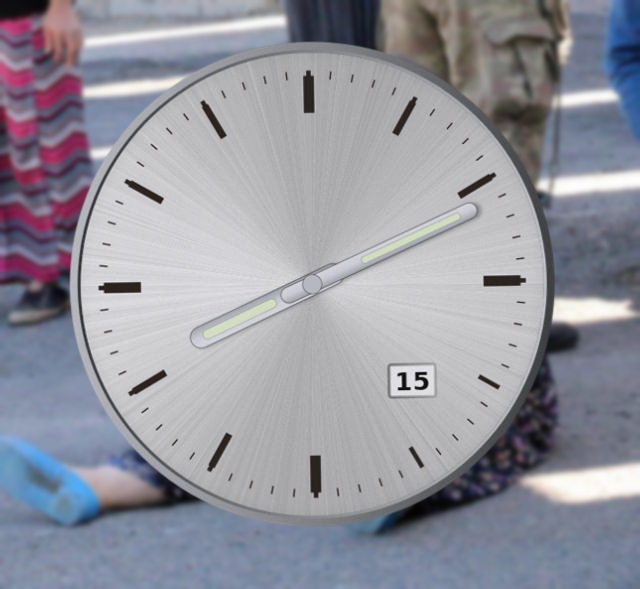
8:11
